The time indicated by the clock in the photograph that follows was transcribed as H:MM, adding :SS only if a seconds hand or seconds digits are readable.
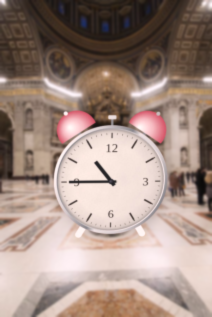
10:45
